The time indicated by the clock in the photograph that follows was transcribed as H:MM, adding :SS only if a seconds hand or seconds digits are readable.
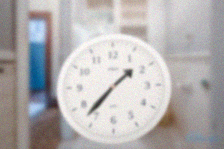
1:37
